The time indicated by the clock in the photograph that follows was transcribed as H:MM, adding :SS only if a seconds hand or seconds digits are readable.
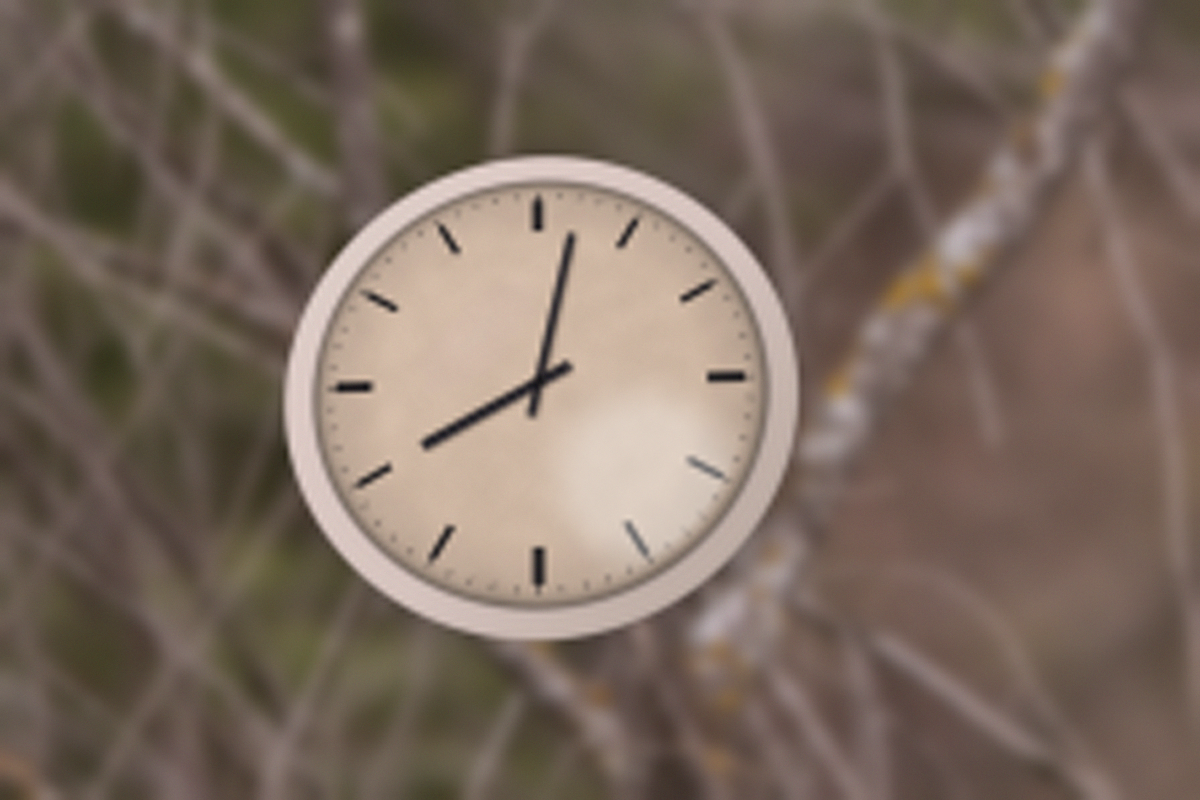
8:02
